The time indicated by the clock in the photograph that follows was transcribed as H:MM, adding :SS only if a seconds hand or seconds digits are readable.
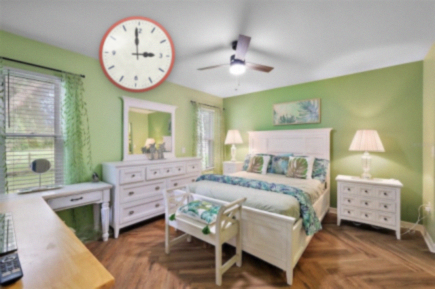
2:59
